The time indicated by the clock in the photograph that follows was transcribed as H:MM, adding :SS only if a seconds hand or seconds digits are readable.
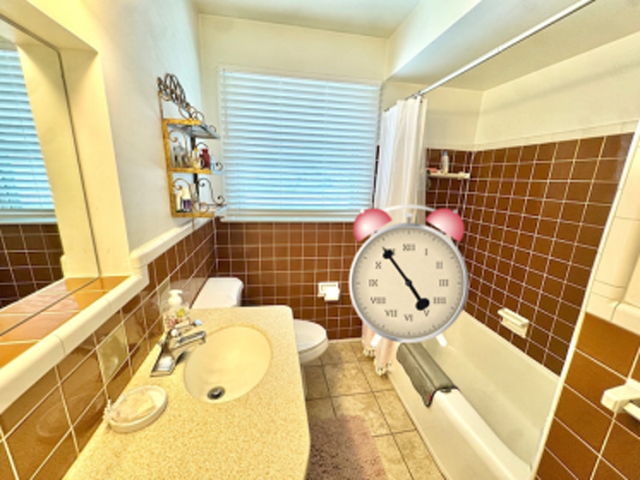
4:54
